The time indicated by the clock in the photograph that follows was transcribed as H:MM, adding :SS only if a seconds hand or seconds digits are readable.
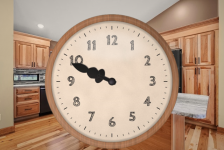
9:49
